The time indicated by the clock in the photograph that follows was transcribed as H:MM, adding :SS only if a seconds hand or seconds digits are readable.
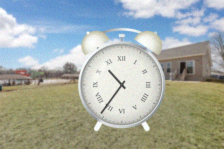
10:36
